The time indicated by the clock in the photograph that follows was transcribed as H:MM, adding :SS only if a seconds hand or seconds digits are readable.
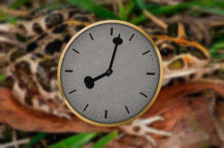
8:02
